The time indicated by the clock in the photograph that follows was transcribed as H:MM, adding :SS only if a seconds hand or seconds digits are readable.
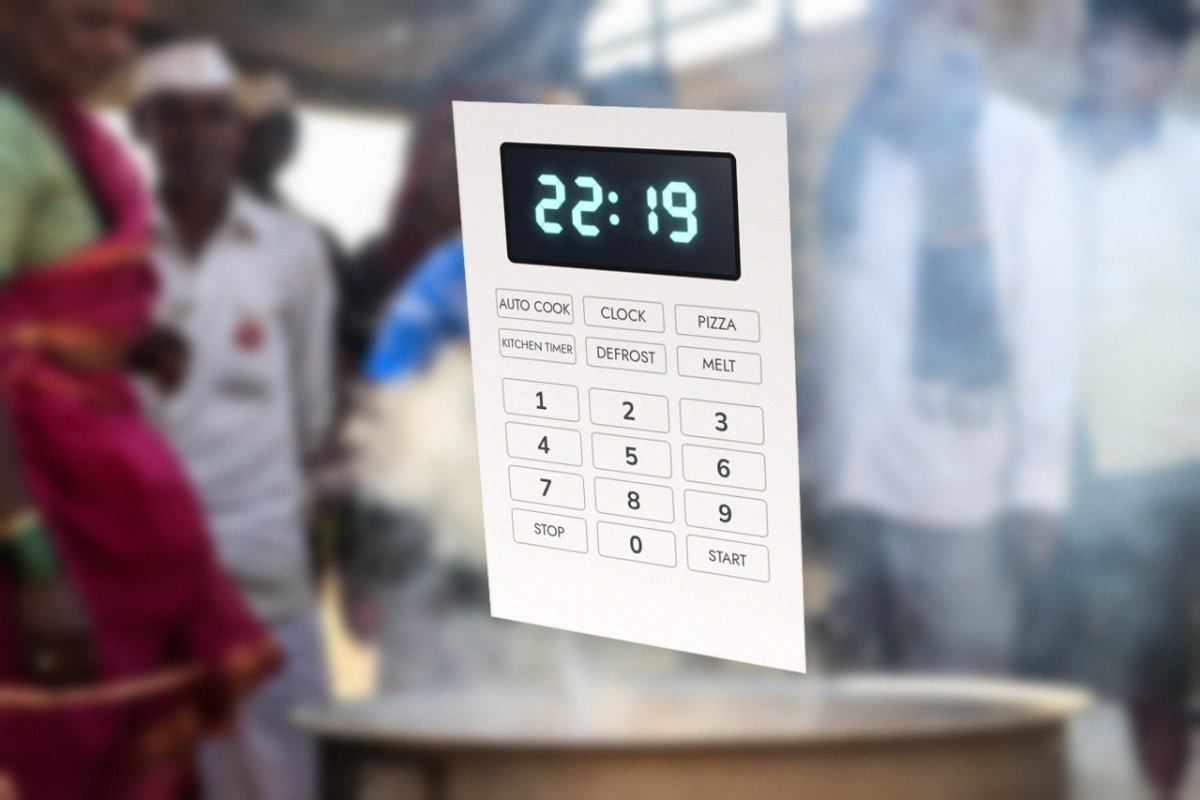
22:19
